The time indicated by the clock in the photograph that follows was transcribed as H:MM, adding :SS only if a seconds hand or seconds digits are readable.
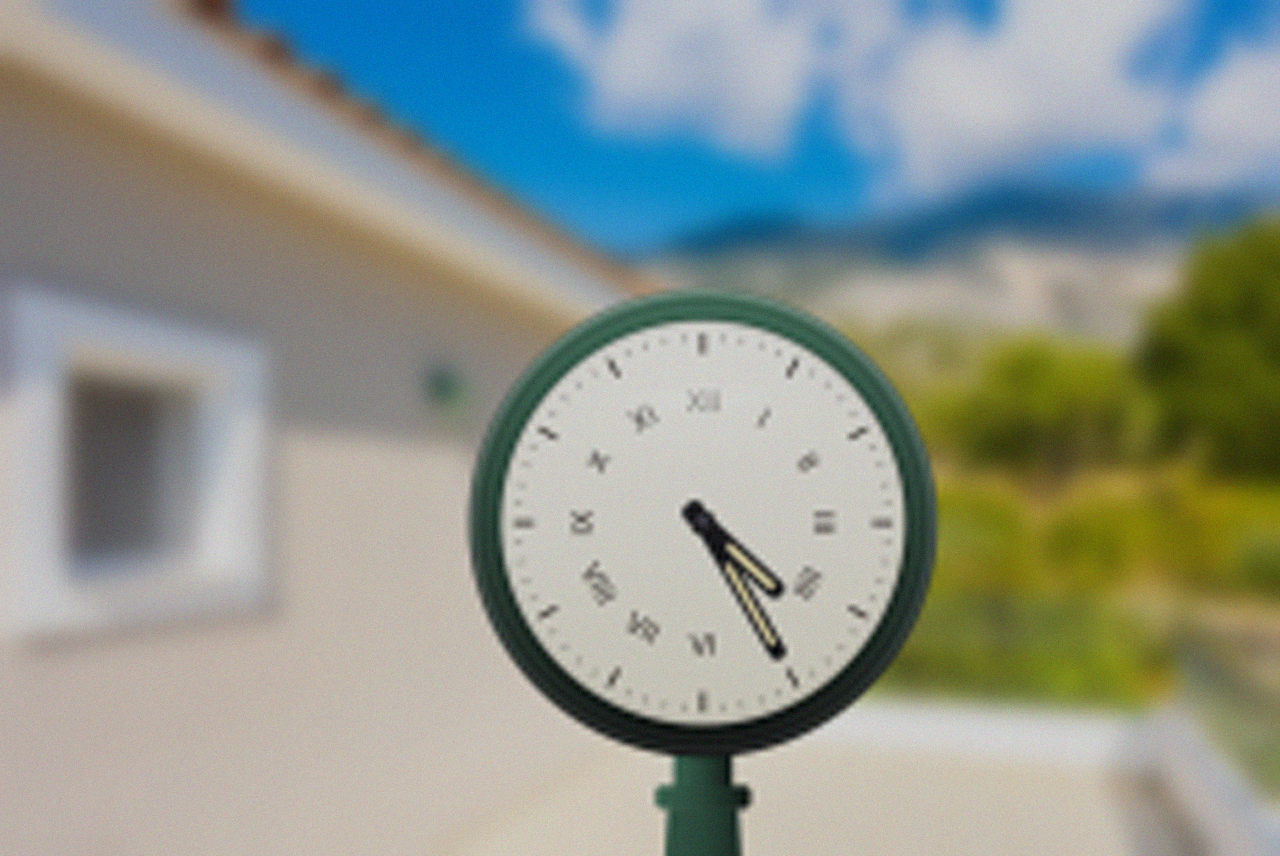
4:25
